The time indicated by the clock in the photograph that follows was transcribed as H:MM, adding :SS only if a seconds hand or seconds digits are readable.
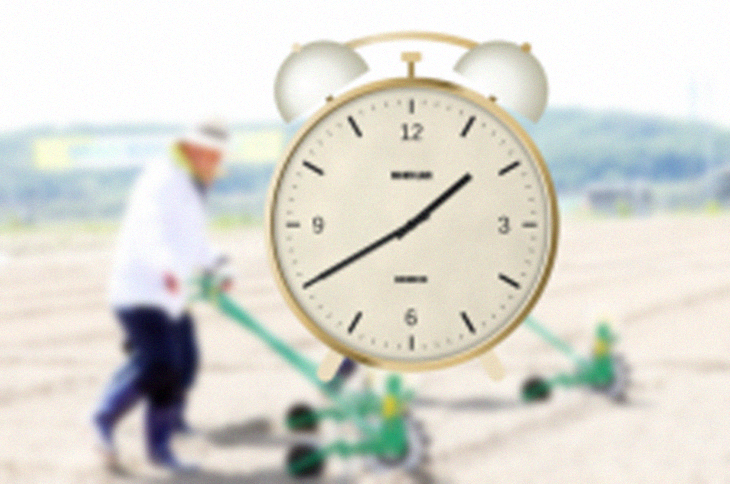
1:40
